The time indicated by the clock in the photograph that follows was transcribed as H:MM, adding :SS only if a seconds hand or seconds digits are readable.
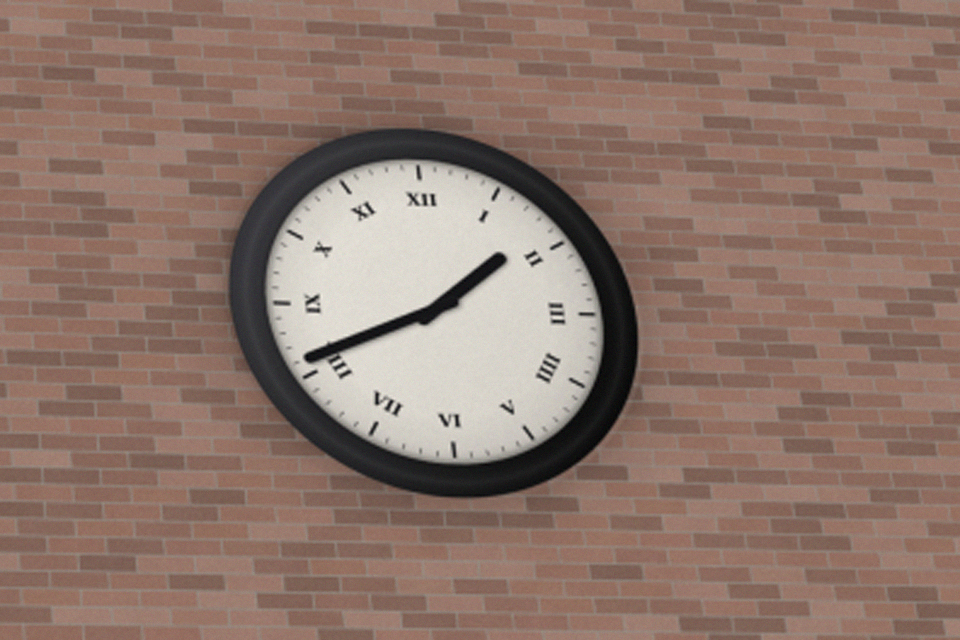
1:41
